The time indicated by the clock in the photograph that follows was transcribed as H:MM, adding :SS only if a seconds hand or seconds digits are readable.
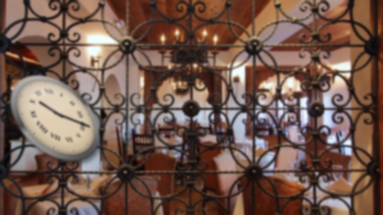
10:19
